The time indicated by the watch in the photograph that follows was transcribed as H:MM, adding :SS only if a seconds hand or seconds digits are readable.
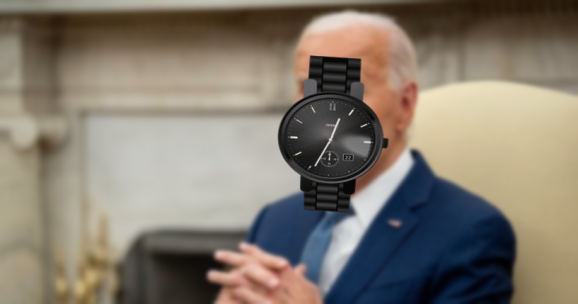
12:34
